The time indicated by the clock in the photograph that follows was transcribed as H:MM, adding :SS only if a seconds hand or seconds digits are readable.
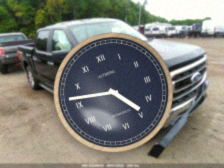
4:47
